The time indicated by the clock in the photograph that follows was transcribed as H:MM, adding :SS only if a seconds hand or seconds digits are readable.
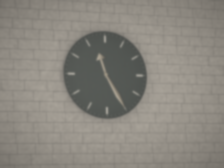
11:25
